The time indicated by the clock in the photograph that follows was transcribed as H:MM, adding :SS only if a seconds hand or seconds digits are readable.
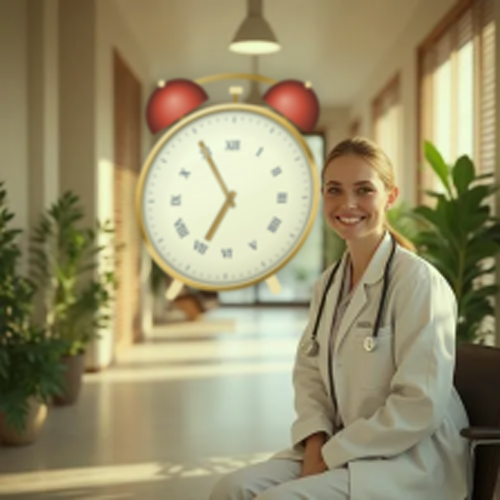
6:55
